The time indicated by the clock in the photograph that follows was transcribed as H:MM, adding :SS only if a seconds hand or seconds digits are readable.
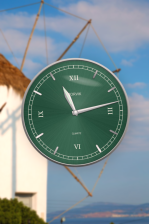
11:13
